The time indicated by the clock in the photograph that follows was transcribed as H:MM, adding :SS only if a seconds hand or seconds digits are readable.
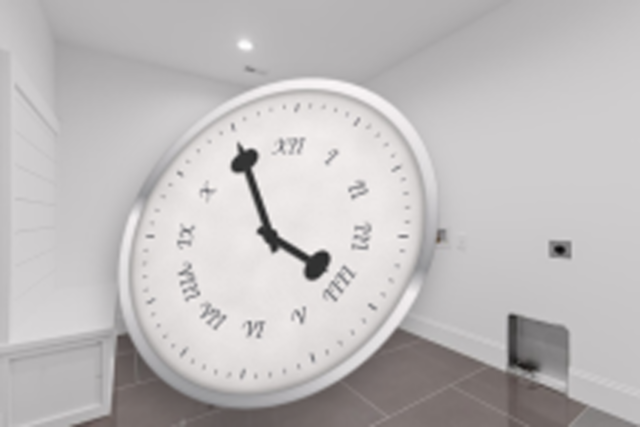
3:55
